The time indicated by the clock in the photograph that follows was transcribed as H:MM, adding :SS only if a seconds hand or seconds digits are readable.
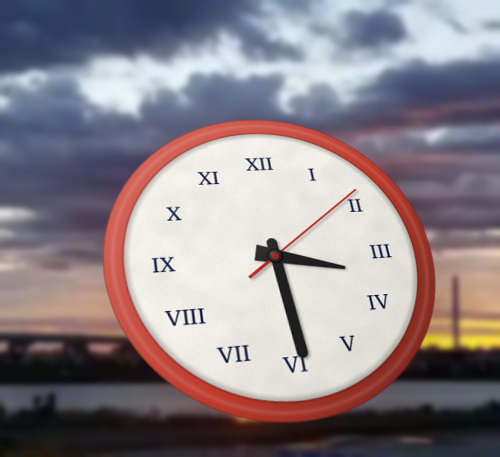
3:29:09
